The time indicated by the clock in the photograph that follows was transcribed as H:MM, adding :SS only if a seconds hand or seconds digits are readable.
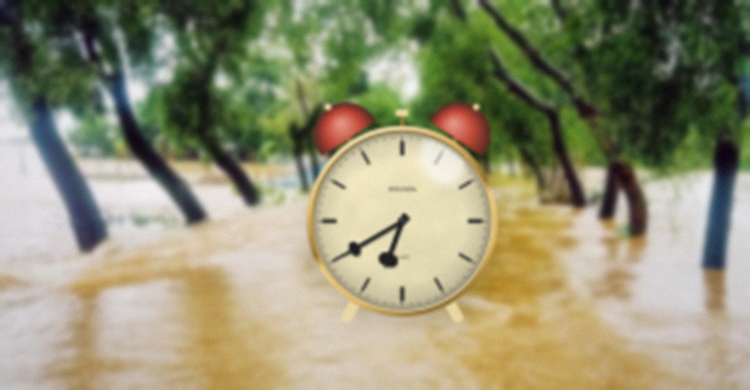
6:40
